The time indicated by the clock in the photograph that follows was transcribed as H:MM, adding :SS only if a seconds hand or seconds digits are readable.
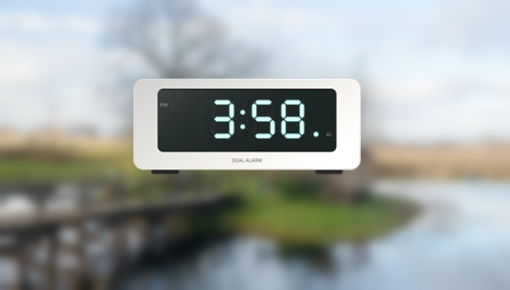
3:58
